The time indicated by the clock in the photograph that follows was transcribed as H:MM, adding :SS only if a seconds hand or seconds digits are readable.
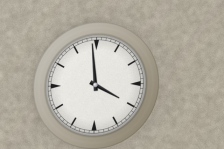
3:59
